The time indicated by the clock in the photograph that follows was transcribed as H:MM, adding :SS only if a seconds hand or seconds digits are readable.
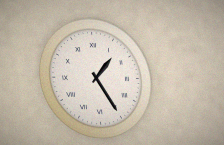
1:25
